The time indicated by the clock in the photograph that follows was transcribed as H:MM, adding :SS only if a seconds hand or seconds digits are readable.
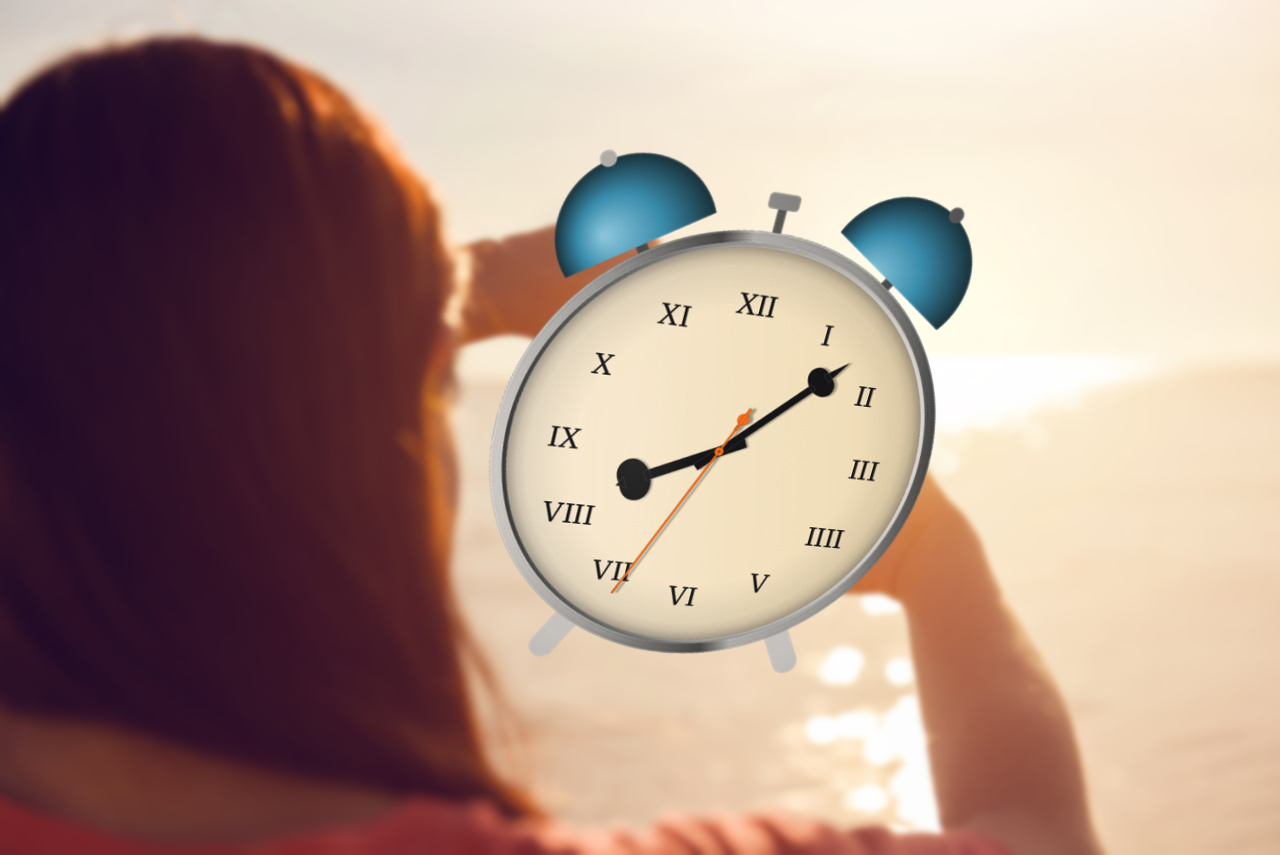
8:07:34
